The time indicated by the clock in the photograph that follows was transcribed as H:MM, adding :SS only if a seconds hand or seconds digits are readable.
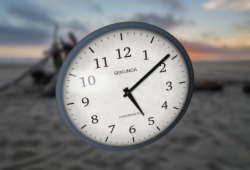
5:09
